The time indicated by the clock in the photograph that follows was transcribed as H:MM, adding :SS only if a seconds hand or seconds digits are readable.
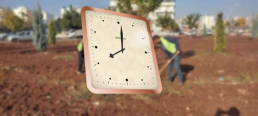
8:01
